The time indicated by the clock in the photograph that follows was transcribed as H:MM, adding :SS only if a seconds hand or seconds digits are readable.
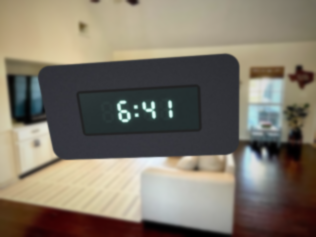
6:41
